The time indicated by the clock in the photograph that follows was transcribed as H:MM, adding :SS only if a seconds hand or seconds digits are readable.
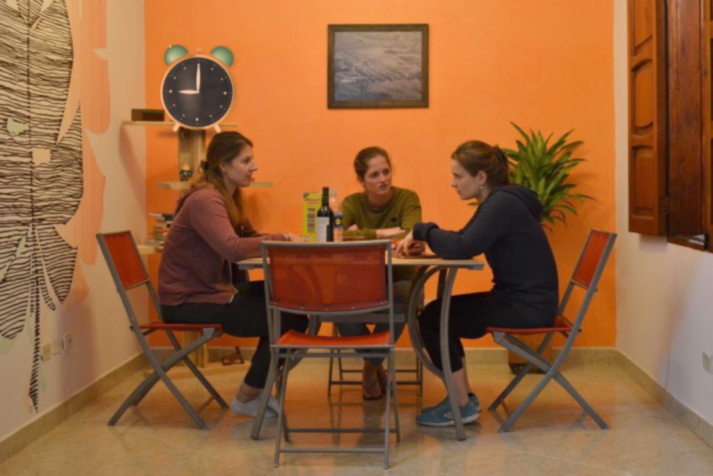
9:00
